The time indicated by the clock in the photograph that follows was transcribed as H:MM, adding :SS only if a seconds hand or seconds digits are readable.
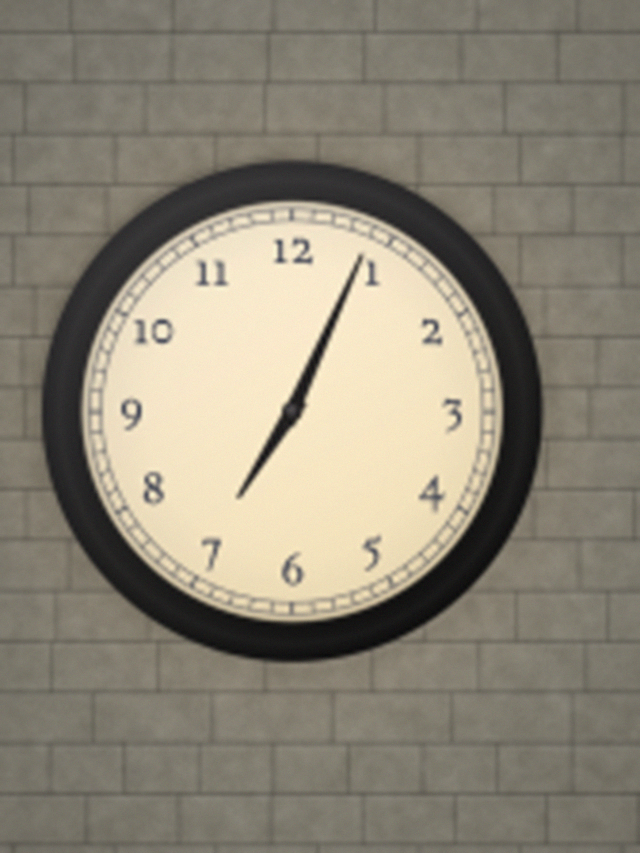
7:04
